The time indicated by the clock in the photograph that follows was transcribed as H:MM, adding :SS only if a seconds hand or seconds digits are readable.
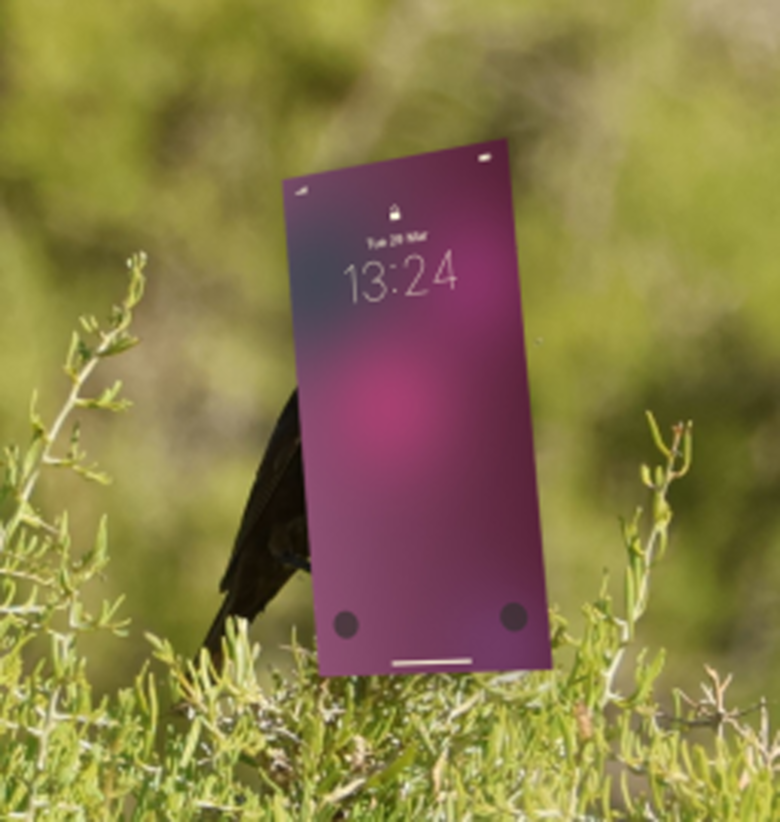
13:24
